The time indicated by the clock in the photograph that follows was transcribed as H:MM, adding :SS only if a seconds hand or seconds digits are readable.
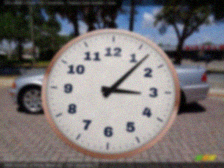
3:07
